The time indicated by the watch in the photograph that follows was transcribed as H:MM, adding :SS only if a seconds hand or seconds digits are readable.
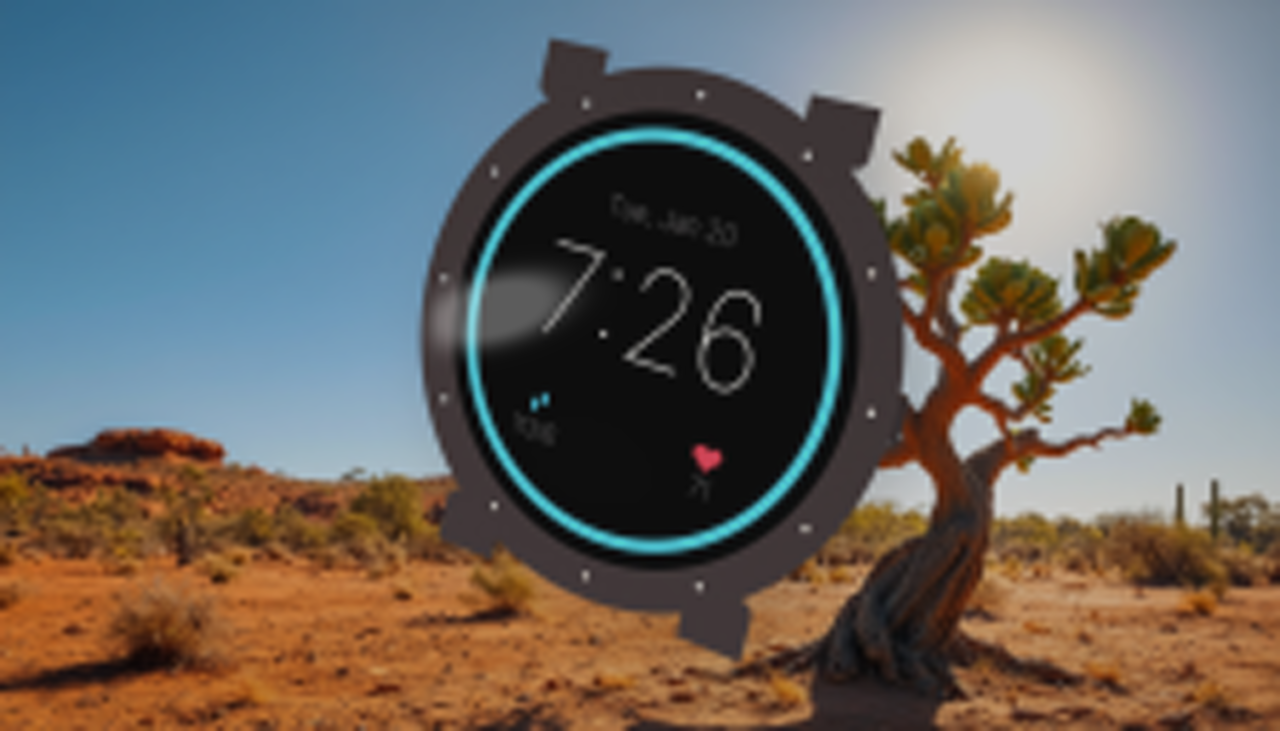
7:26
